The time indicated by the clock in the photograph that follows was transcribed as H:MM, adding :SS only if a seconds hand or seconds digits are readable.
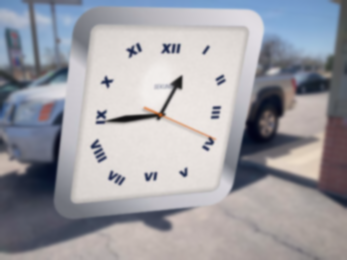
12:44:19
